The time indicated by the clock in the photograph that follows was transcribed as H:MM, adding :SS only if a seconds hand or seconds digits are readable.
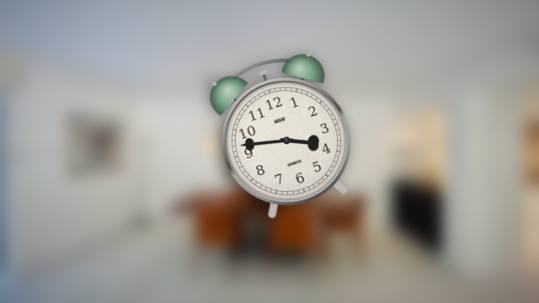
3:47
